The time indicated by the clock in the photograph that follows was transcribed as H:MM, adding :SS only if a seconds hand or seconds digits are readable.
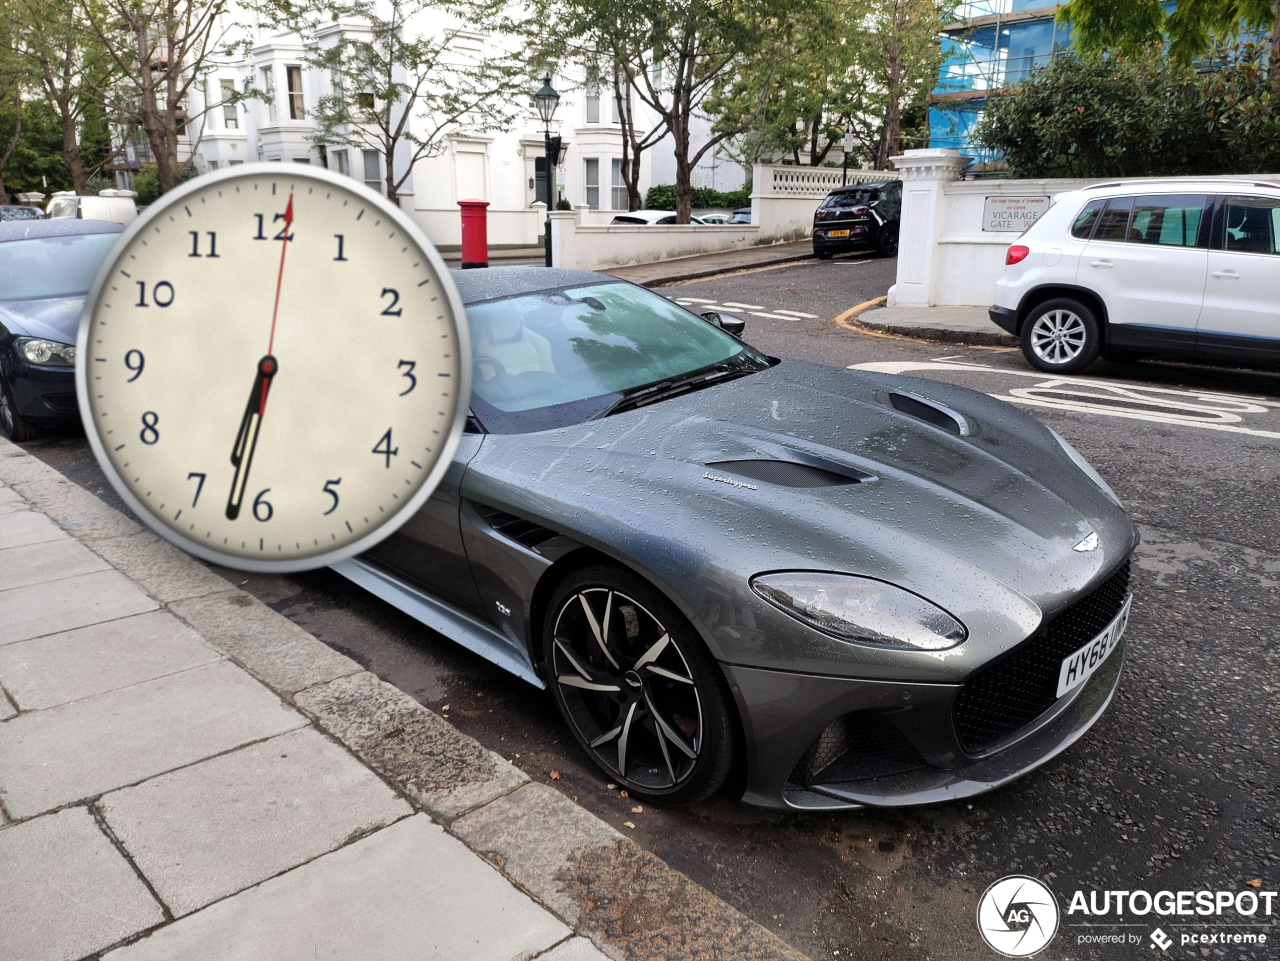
6:32:01
